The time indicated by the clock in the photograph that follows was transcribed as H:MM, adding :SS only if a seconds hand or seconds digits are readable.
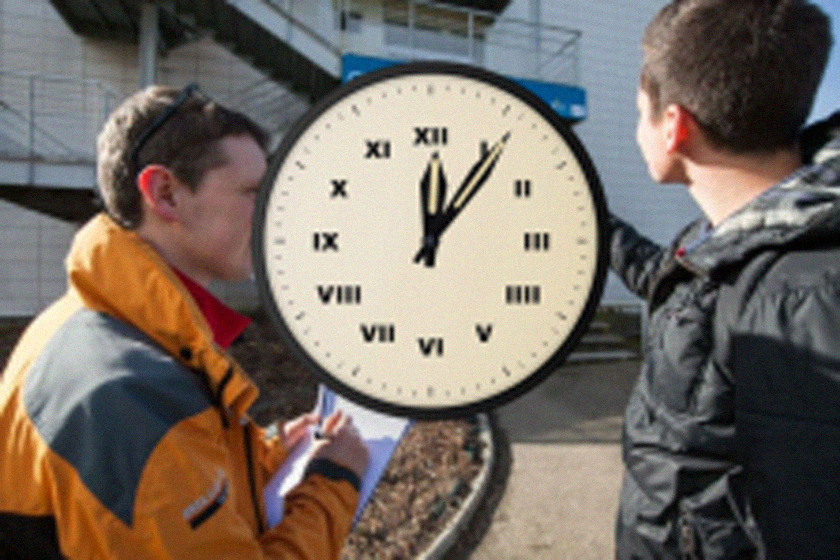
12:06
